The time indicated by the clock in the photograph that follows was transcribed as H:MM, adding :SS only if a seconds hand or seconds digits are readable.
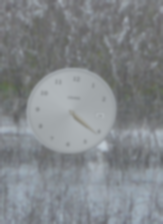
4:21
